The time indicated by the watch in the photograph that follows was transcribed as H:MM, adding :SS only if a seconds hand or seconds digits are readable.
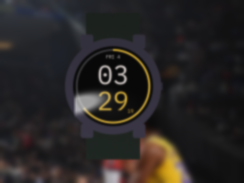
3:29
